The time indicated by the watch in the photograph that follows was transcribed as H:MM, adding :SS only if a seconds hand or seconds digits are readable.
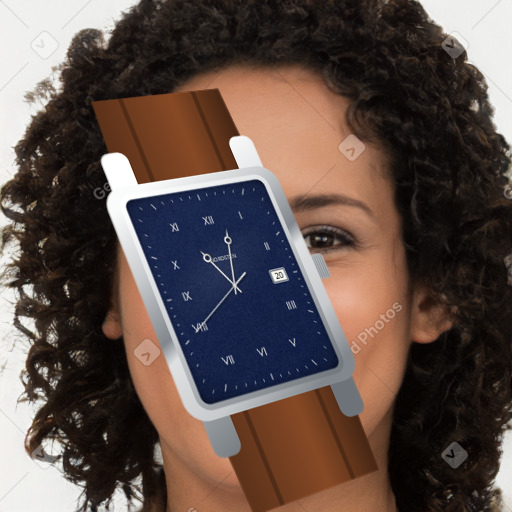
11:02:40
